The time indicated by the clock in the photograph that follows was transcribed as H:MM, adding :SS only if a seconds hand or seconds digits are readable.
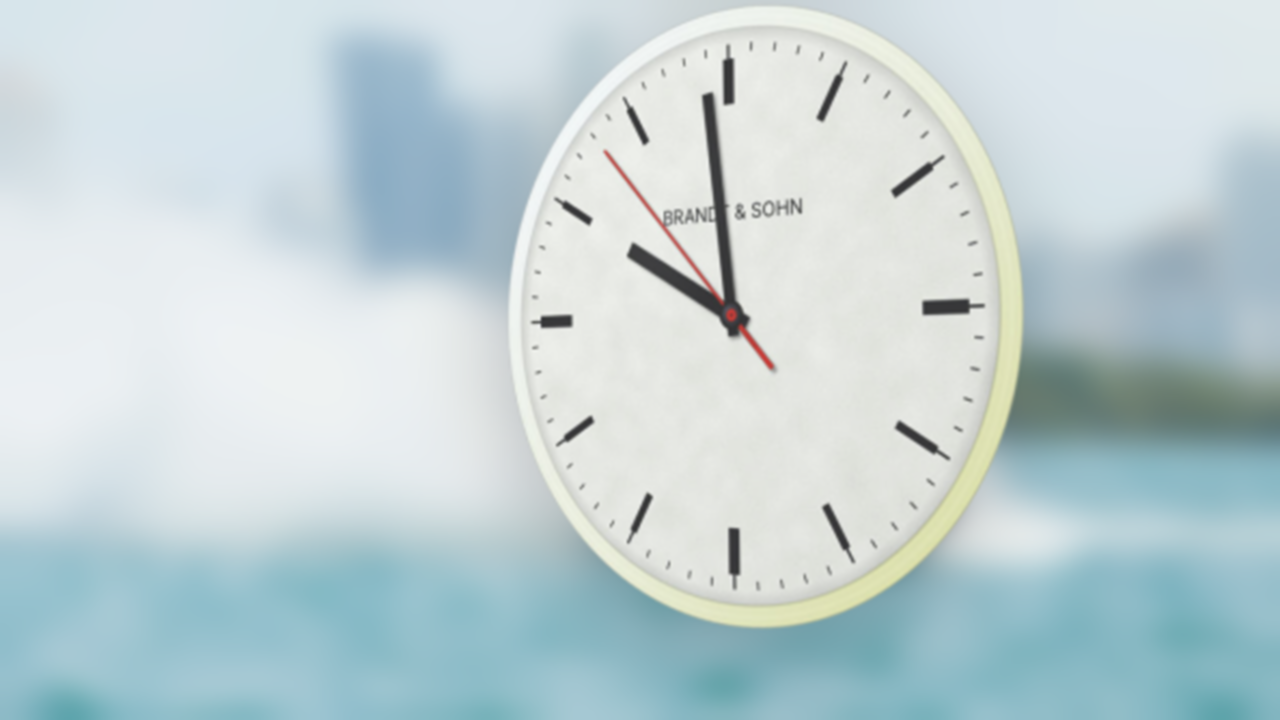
9:58:53
